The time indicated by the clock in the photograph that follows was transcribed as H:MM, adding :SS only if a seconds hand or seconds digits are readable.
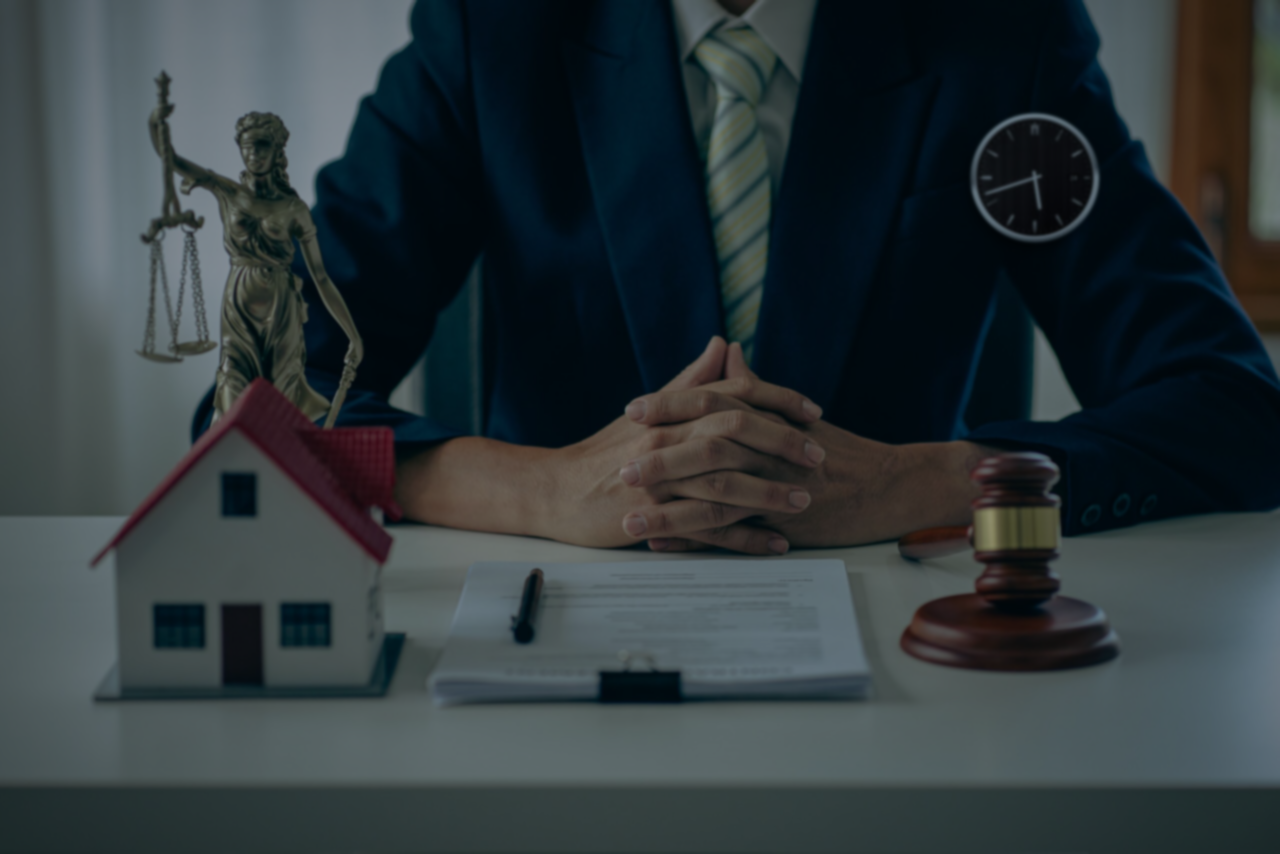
5:42
